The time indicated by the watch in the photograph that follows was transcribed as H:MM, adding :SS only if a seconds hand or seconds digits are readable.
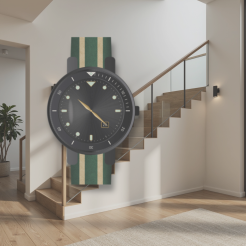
10:22
